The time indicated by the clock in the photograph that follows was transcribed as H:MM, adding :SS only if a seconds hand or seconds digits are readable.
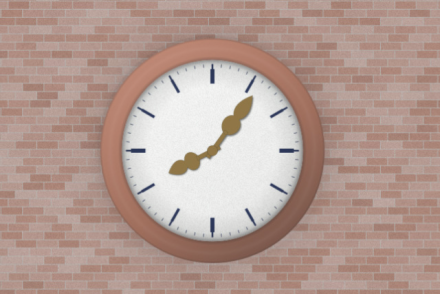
8:06
